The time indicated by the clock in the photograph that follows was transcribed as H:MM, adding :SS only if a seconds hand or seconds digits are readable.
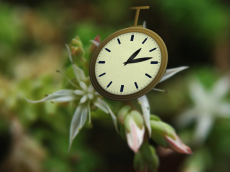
1:13
